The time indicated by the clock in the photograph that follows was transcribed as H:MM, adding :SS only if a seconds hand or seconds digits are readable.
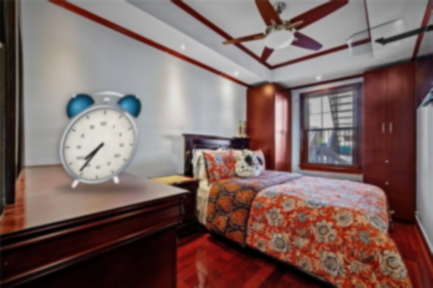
7:36
